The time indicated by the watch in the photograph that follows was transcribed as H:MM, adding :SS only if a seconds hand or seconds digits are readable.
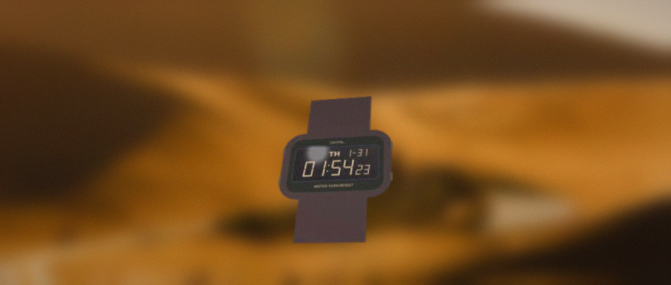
1:54:23
